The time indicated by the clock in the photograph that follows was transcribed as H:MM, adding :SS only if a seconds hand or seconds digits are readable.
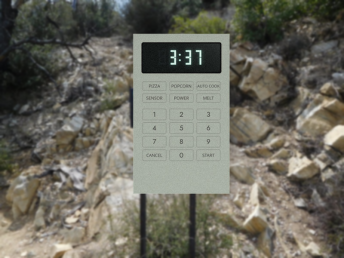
3:37
